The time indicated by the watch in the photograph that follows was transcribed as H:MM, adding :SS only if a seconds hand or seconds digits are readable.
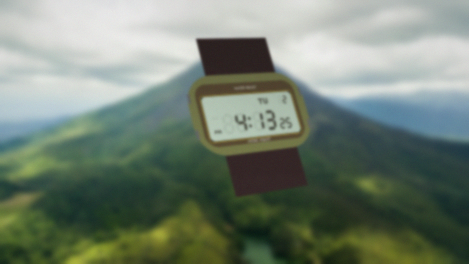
4:13
